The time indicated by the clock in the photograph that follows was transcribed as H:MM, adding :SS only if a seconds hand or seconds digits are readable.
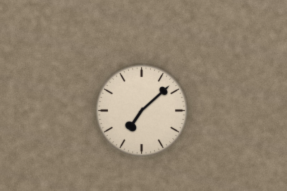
7:08
